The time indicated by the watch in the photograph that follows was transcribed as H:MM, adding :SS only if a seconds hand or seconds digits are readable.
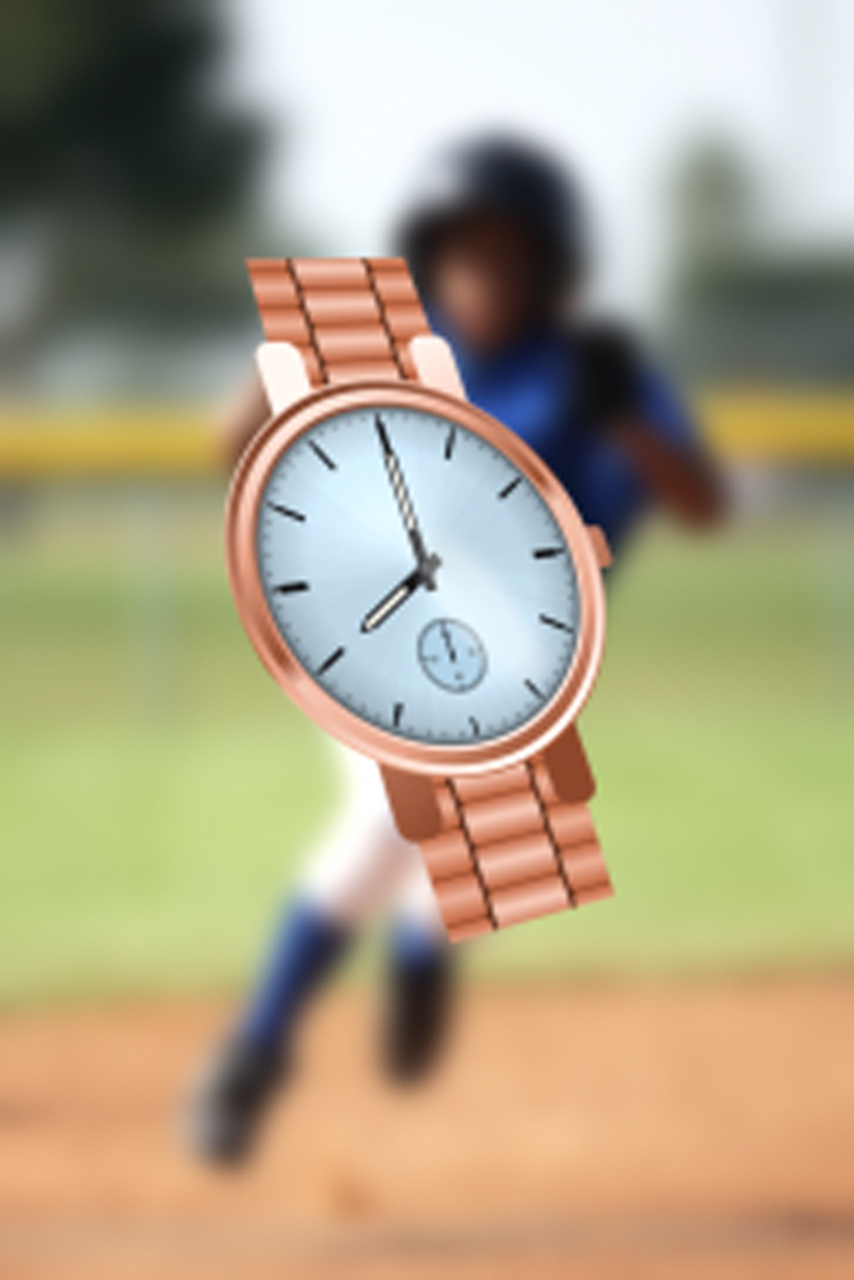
8:00
